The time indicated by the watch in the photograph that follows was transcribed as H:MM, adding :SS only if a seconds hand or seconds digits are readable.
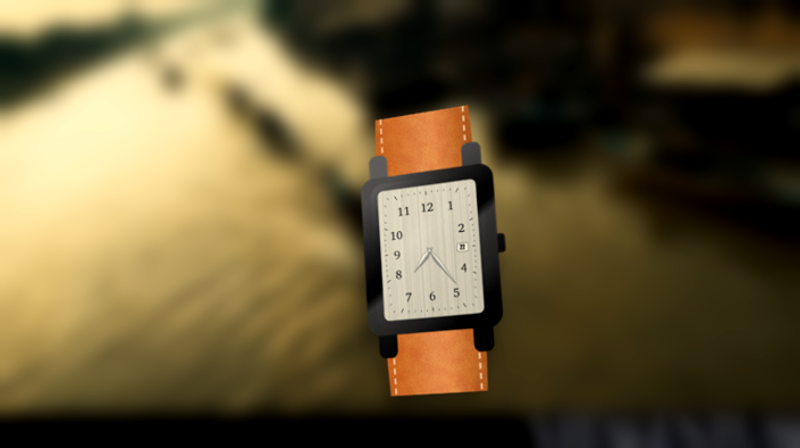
7:24
